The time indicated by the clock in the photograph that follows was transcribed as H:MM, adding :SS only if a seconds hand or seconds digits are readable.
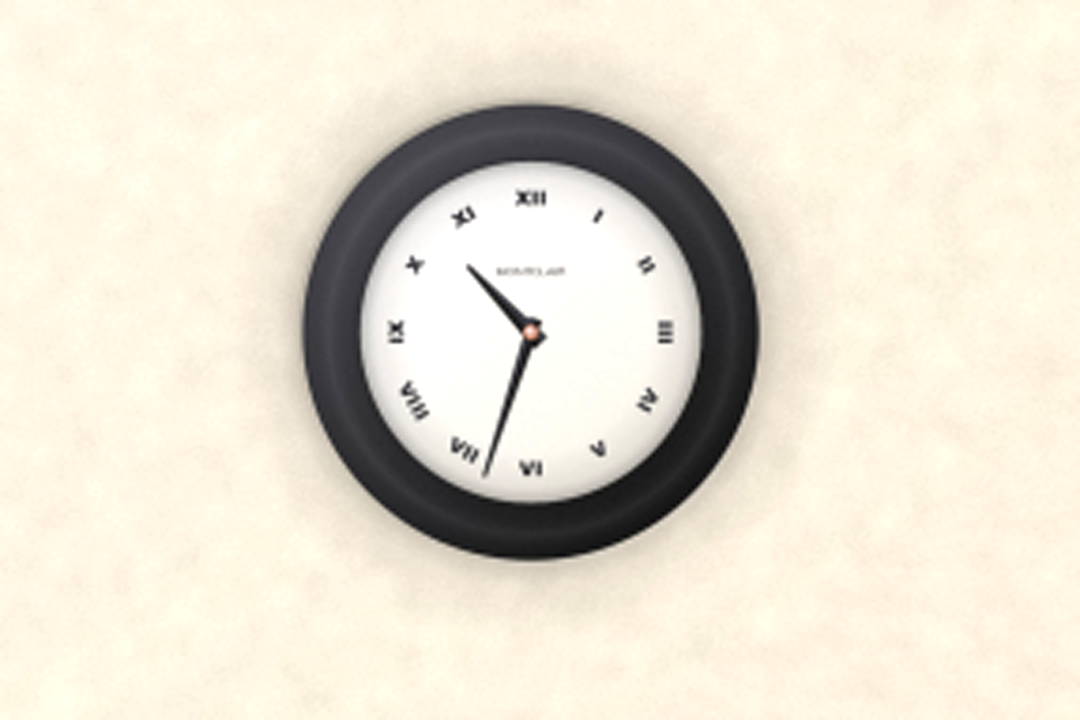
10:33
